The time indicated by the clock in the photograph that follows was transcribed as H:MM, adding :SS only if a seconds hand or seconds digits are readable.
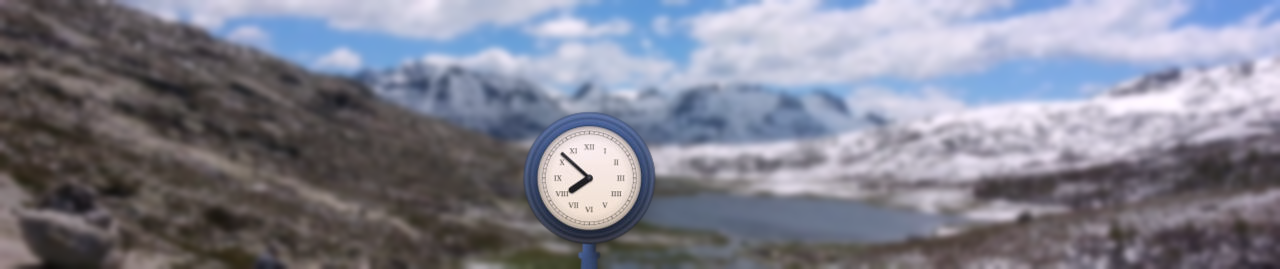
7:52
